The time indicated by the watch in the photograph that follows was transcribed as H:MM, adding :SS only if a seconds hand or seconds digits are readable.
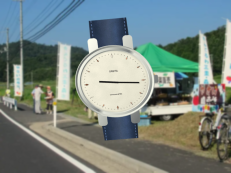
9:16
